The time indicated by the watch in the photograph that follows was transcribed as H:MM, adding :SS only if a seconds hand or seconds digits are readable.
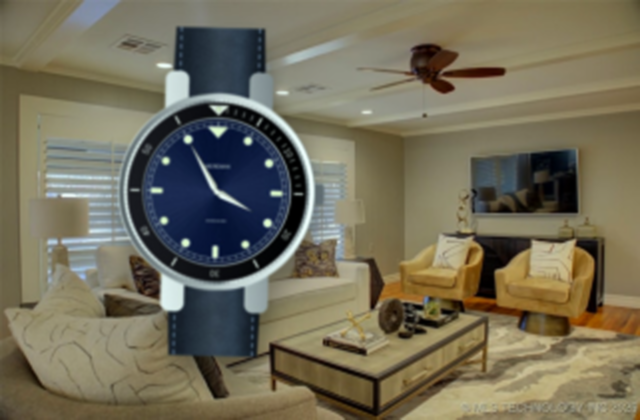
3:55
